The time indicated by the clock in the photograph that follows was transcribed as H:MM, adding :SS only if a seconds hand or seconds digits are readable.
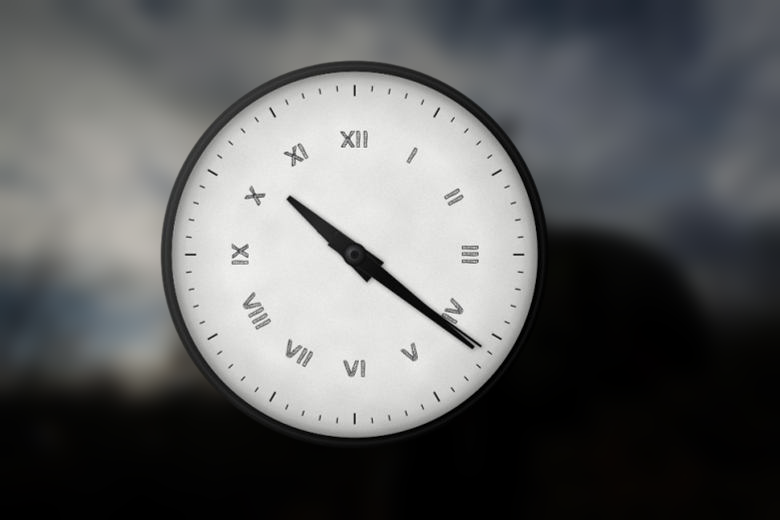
10:21:21
